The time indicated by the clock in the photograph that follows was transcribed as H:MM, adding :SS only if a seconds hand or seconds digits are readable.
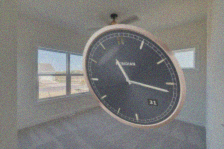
11:17
